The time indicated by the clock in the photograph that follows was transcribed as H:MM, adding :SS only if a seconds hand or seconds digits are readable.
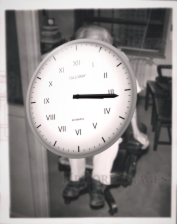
3:16
